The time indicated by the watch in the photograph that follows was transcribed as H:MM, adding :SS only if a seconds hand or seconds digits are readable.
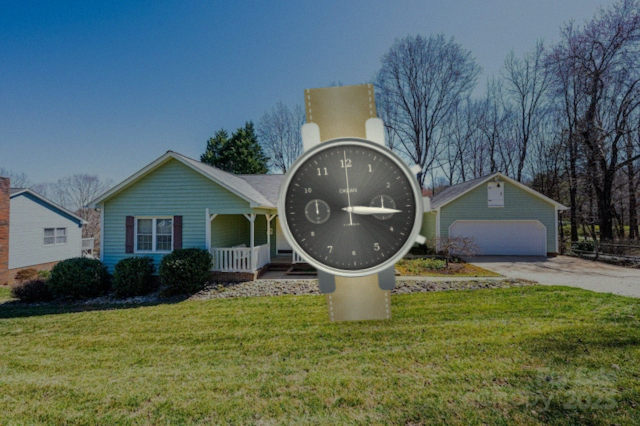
3:16
